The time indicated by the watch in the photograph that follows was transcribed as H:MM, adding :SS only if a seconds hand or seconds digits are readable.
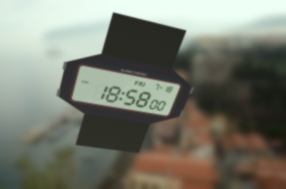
18:58:00
